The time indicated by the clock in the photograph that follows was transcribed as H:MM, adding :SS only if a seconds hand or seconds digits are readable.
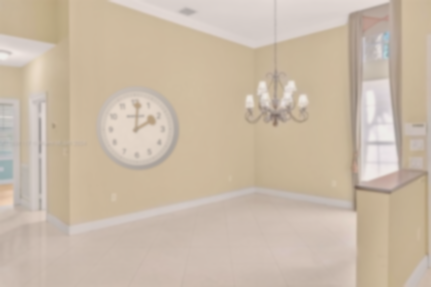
2:01
